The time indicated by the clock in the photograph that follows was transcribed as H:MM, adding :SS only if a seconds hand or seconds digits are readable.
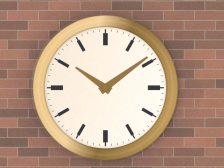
10:09
